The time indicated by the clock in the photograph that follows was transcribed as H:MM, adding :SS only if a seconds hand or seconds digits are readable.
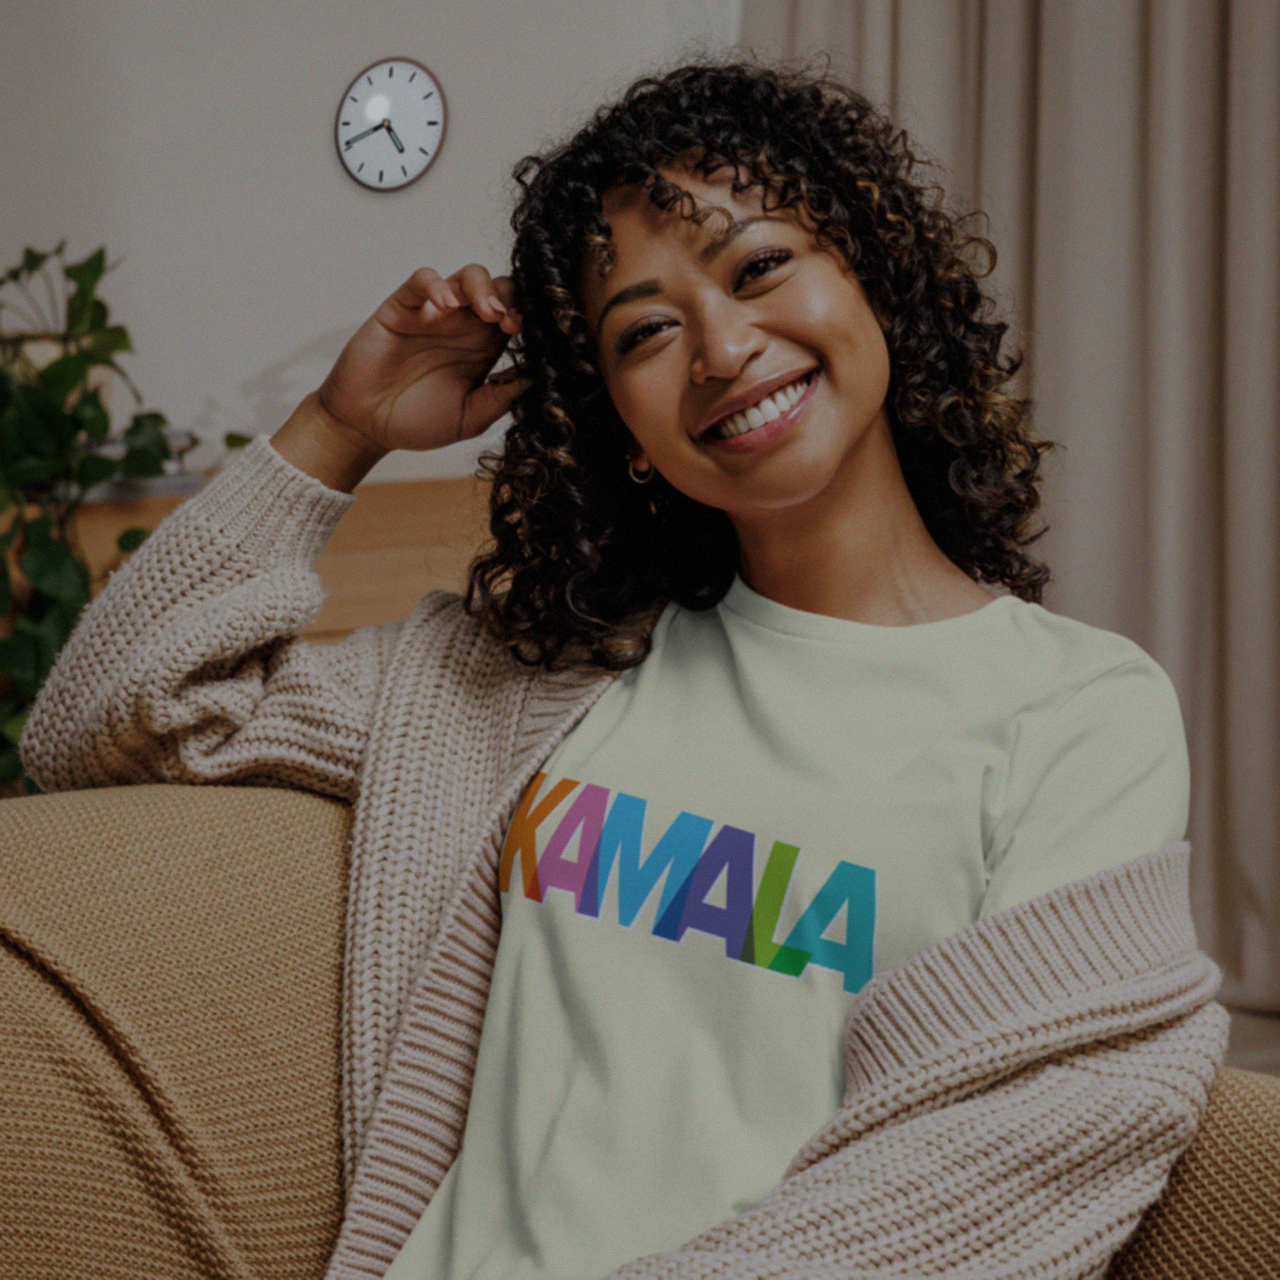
4:41
